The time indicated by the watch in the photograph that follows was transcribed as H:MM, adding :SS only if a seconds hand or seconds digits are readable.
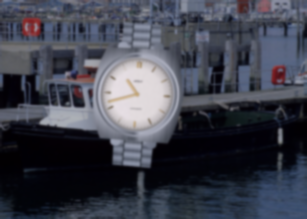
10:42
